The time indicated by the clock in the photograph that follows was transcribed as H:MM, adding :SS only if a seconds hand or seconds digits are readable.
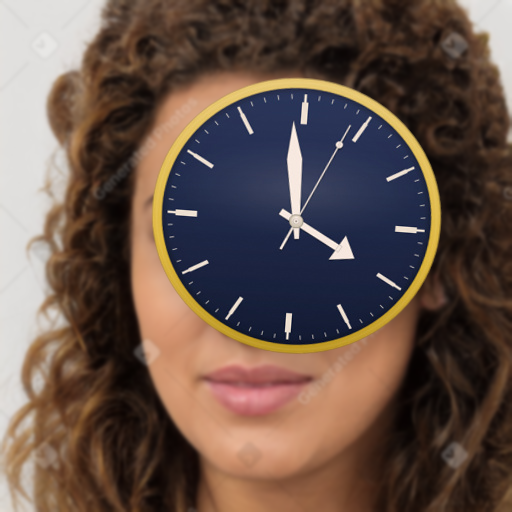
3:59:04
